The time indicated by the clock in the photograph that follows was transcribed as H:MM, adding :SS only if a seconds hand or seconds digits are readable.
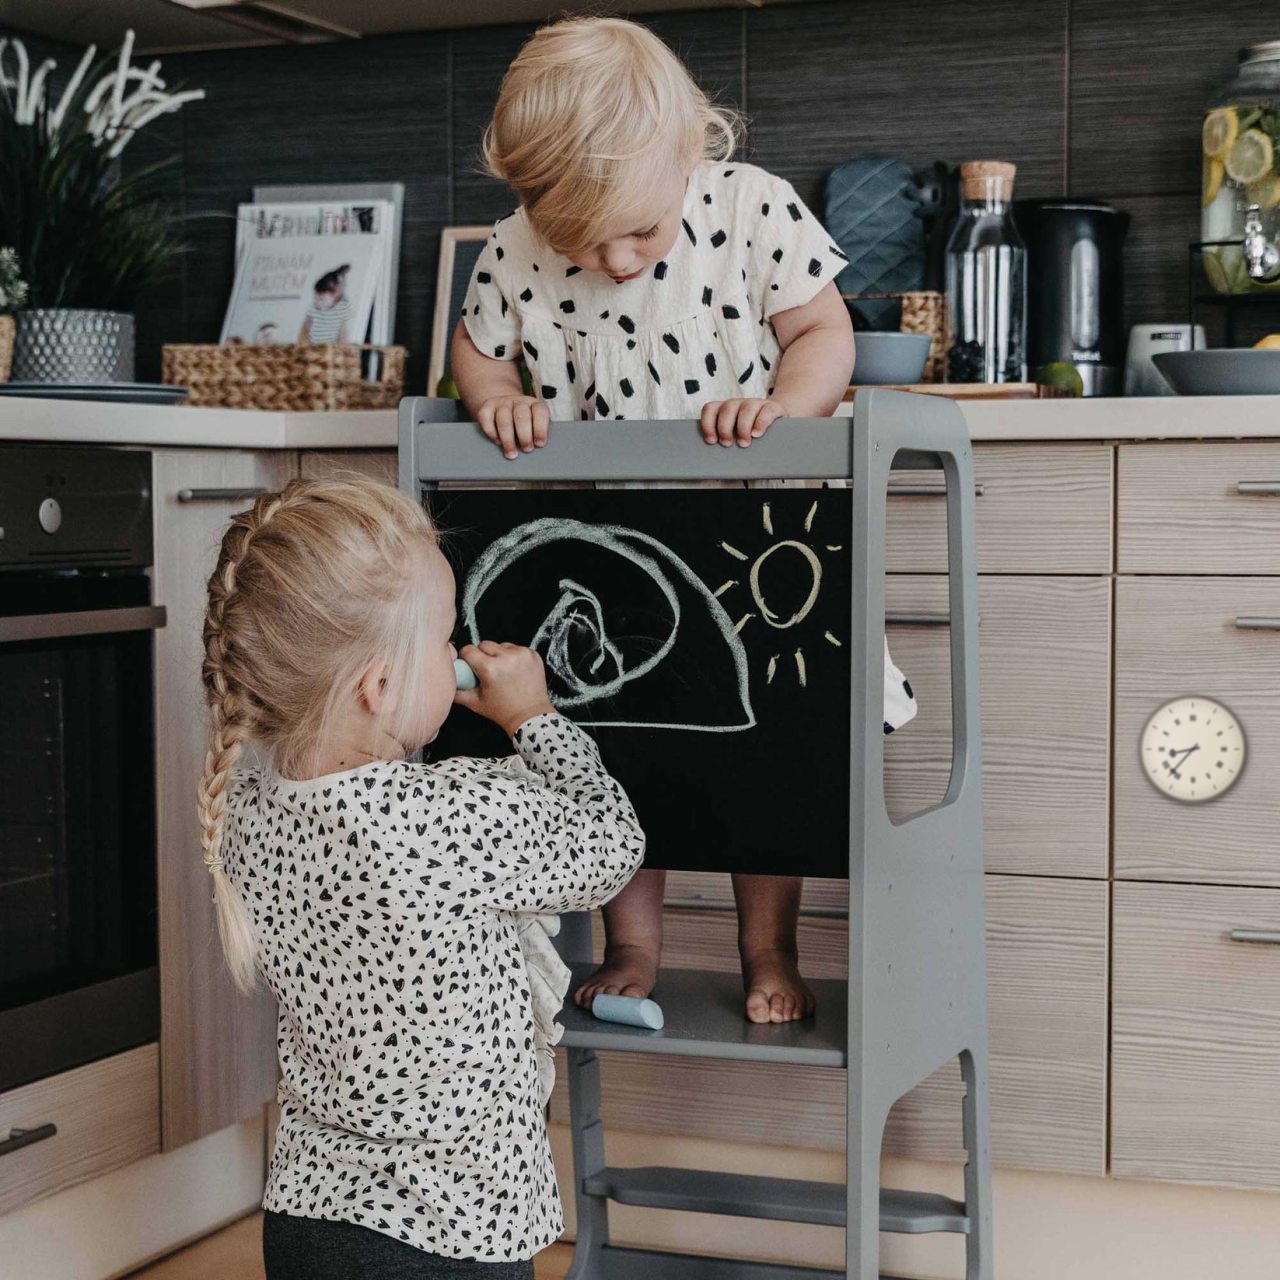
8:37
